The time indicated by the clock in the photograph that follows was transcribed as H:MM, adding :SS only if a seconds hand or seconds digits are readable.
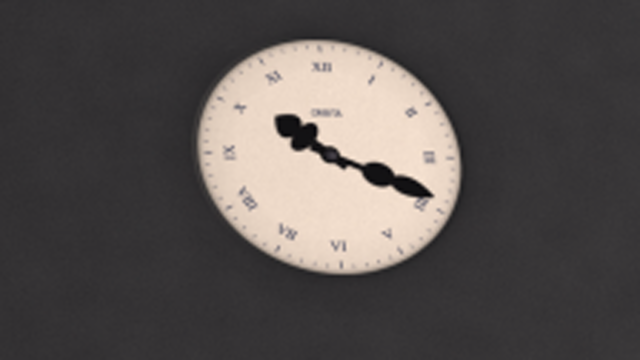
10:19
